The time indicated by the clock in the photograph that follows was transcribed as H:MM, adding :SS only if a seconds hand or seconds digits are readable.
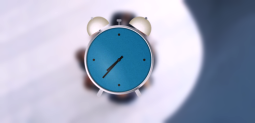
7:37
